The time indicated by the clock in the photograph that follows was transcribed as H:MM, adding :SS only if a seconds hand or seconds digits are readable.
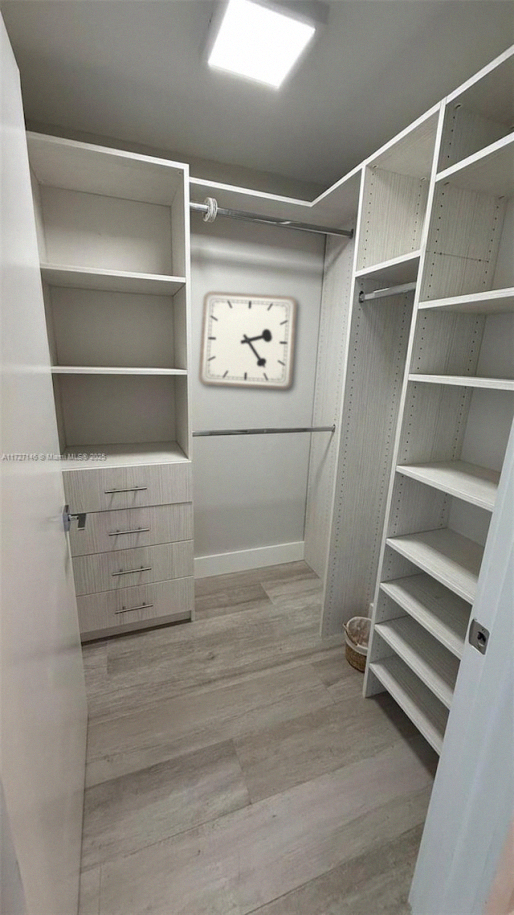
2:24
